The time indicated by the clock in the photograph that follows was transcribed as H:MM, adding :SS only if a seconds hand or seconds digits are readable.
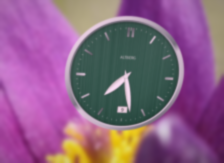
7:28
